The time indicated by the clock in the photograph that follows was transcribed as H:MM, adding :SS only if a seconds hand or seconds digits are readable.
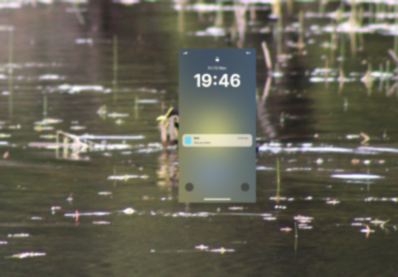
19:46
